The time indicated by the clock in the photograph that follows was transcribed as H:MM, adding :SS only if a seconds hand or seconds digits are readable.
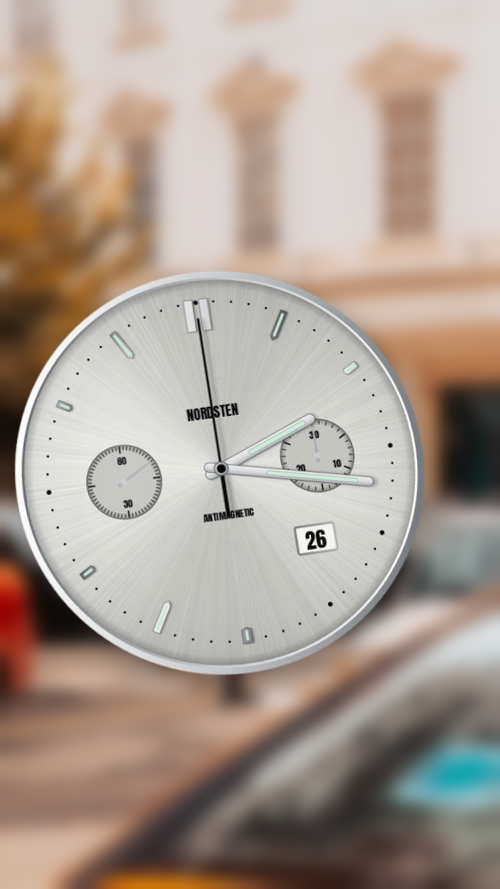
2:17:10
